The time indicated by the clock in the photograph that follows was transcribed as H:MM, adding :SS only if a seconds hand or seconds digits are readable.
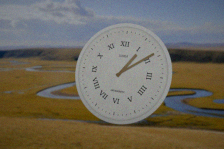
1:09
